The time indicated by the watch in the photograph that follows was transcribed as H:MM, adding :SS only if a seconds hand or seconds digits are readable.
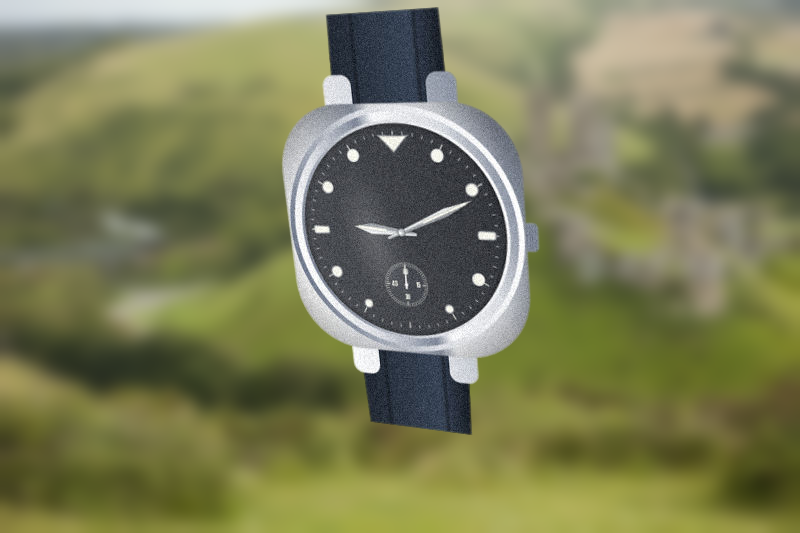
9:11
